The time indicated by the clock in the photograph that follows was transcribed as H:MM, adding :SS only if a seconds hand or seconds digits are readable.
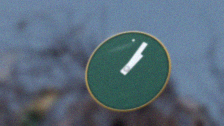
1:04
